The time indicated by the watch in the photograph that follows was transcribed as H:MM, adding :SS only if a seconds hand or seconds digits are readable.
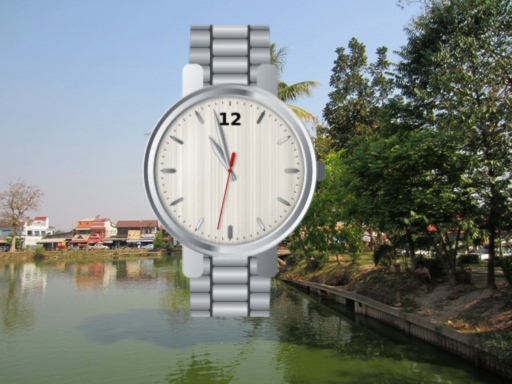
10:57:32
